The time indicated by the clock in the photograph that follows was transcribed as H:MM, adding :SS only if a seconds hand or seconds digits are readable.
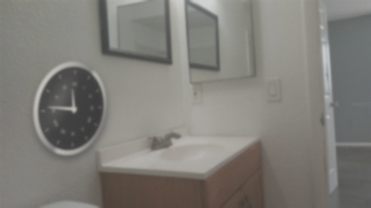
11:46
